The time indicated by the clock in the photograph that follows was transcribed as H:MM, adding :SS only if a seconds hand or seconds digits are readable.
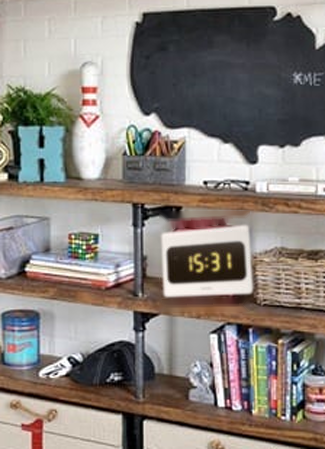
15:31
